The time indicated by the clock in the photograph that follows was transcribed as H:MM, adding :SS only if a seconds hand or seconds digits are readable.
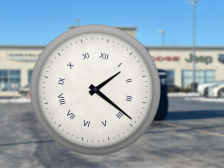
1:19
